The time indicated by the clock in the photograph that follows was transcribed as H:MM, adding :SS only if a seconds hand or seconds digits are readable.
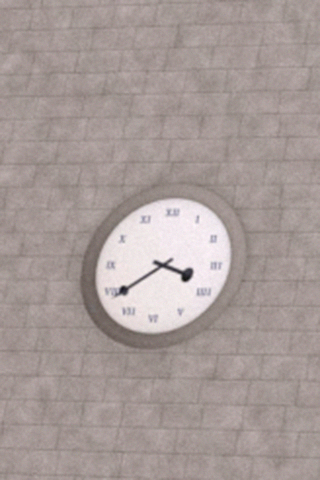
3:39
